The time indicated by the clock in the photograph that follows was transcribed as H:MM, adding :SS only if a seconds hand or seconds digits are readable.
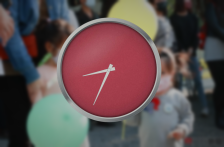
8:34
